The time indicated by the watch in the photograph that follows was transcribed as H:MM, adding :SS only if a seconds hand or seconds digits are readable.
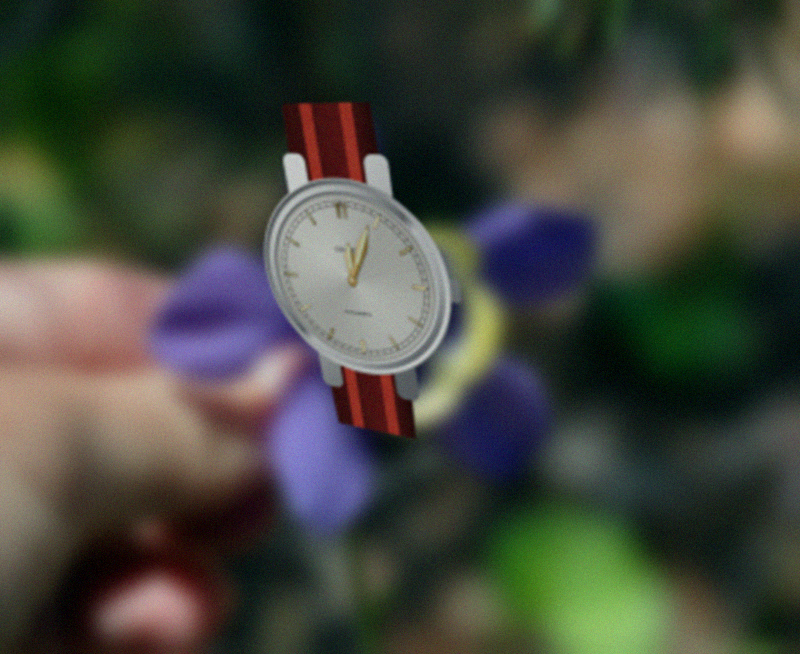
12:04
